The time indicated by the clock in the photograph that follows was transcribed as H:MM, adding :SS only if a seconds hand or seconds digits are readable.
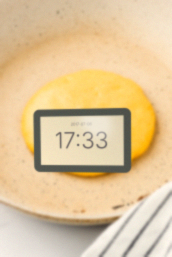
17:33
